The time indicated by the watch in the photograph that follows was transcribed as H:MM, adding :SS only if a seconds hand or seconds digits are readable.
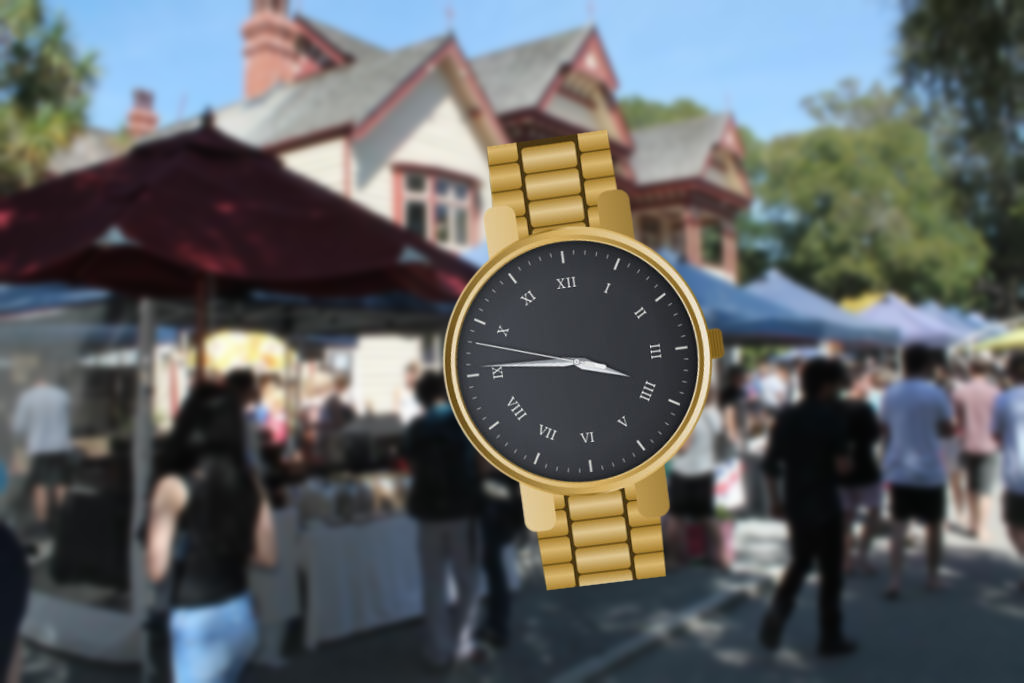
3:45:48
